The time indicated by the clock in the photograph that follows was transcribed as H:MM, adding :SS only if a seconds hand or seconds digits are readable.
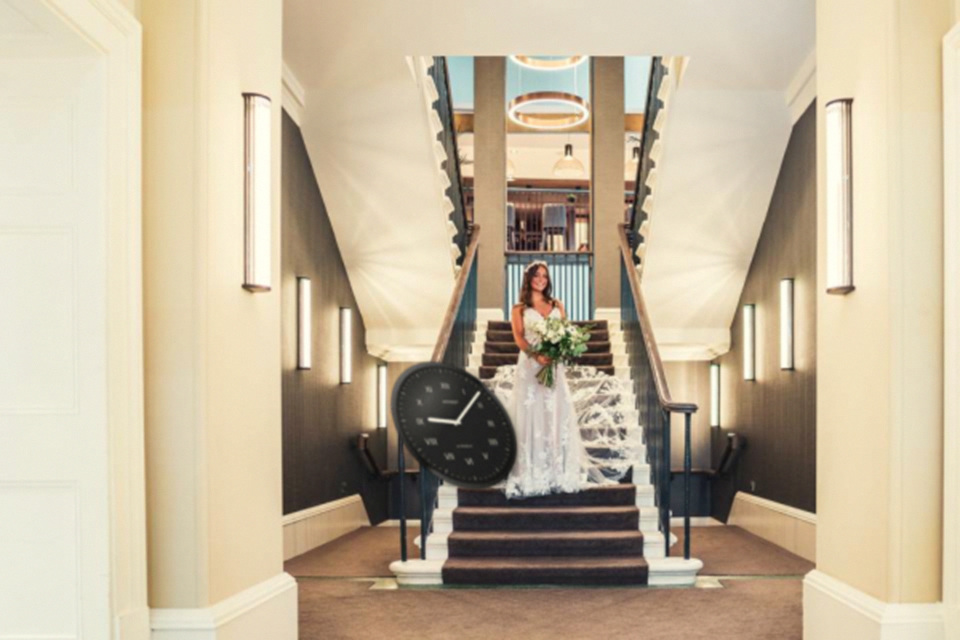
9:08
